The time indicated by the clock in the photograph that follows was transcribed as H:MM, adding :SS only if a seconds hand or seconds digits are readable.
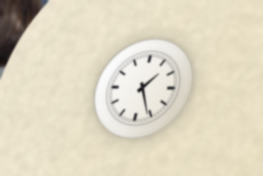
1:26
